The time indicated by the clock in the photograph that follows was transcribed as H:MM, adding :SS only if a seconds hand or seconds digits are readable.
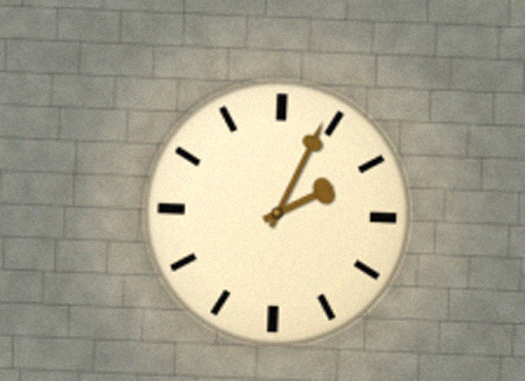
2:04
